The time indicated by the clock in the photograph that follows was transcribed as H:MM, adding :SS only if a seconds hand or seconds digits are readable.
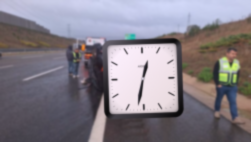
12:32
